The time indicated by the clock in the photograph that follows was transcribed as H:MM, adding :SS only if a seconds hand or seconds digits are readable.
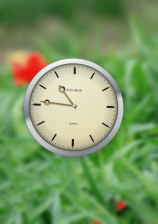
10:46
